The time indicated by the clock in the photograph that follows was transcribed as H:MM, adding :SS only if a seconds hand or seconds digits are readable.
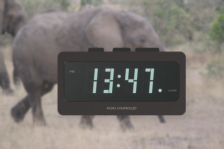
13:47
